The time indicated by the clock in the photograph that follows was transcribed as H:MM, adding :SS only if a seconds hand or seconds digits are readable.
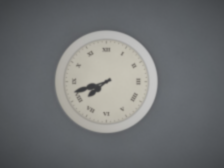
7:42
